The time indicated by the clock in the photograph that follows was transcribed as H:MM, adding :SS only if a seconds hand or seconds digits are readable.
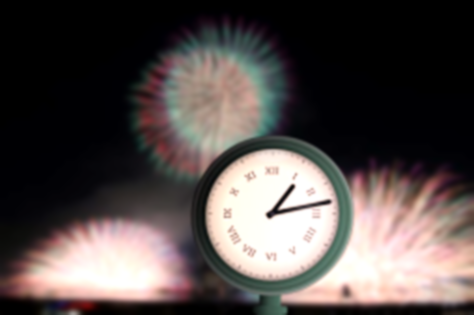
1:13
